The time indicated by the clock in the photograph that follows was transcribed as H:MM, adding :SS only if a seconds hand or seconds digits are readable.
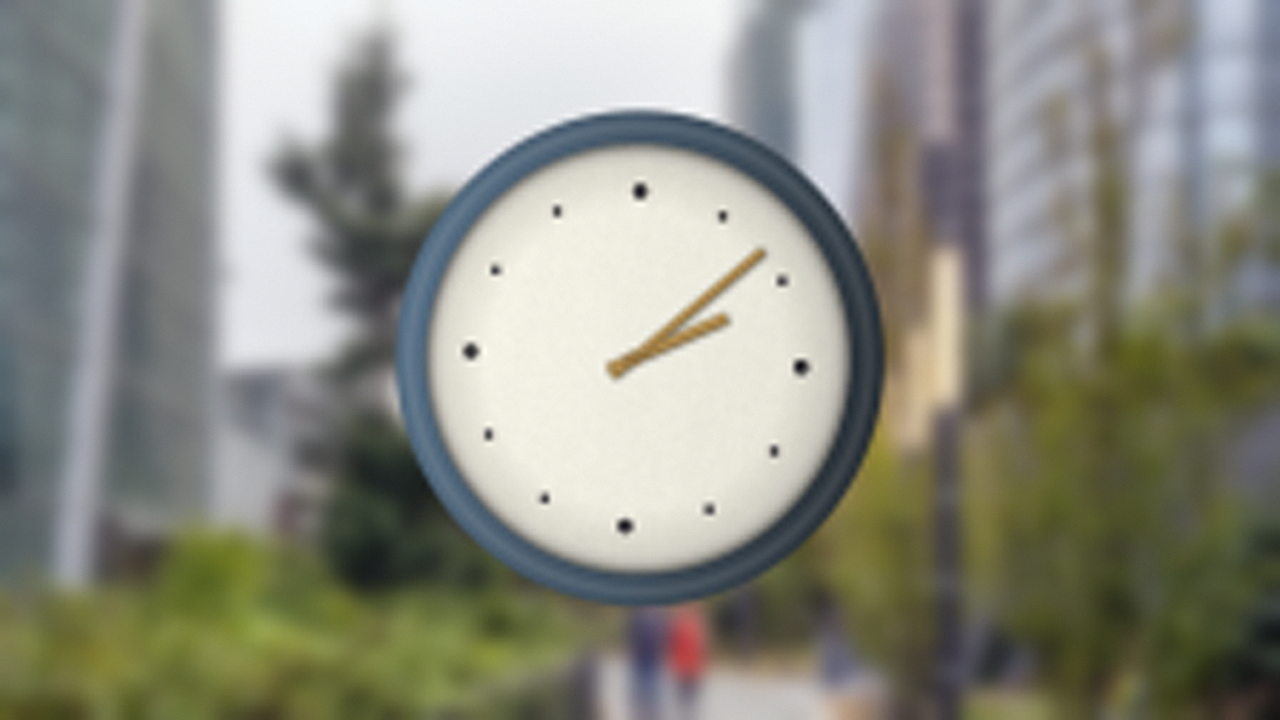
2:08
